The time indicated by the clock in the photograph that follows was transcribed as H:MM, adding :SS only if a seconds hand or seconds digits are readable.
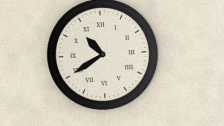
10:40
